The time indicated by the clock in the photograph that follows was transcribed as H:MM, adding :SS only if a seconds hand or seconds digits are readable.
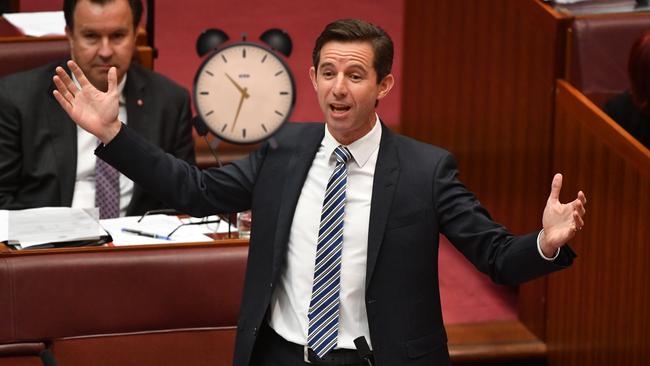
10:33
